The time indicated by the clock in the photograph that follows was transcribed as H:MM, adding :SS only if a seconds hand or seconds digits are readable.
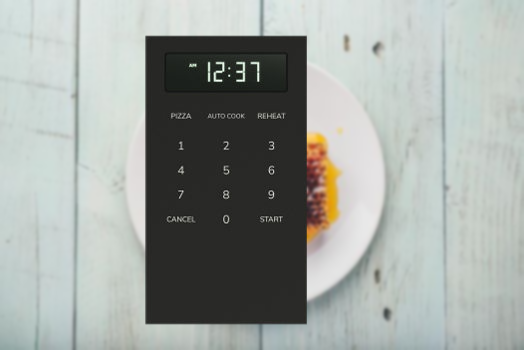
12:37
